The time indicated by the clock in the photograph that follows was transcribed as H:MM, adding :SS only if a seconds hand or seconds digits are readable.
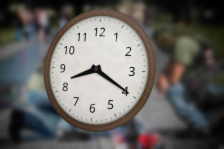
8:20
